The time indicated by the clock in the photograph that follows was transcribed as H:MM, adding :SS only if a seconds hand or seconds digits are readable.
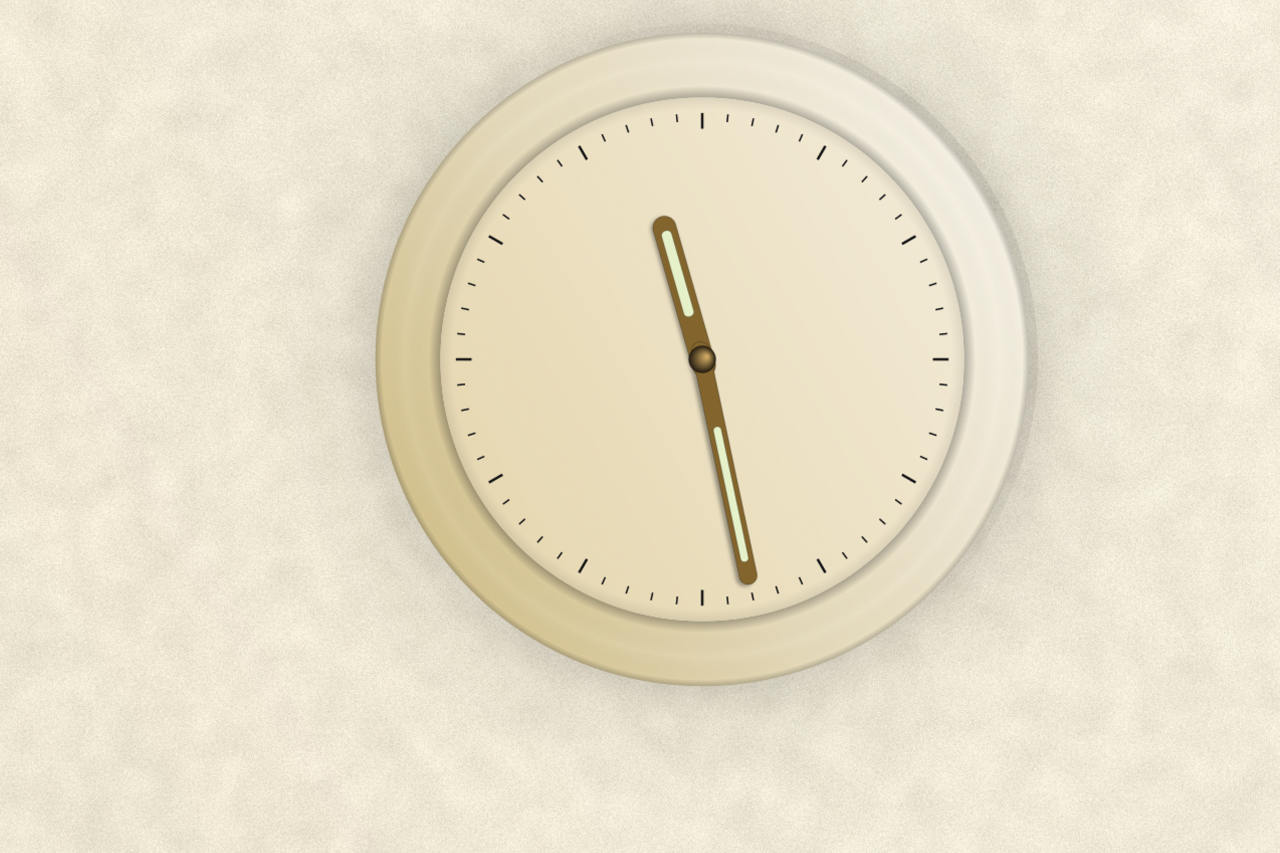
11:28
